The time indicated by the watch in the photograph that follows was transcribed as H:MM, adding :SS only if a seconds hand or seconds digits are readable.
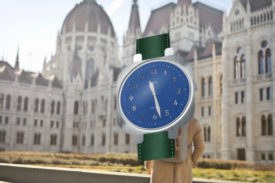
11:28
